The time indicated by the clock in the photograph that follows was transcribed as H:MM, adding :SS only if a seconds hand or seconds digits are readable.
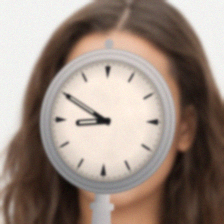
8:50
